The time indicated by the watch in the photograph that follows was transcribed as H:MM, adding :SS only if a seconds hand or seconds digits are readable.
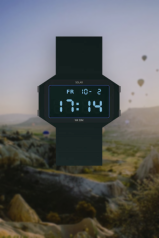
17:14
